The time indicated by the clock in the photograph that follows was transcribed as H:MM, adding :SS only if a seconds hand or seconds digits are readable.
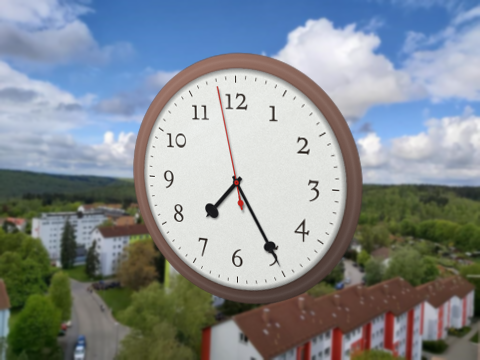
7:24:58
